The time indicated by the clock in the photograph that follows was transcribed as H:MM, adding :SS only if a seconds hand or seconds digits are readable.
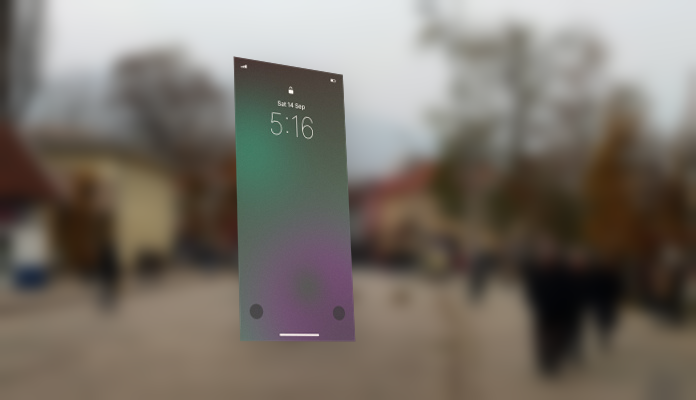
5:16
